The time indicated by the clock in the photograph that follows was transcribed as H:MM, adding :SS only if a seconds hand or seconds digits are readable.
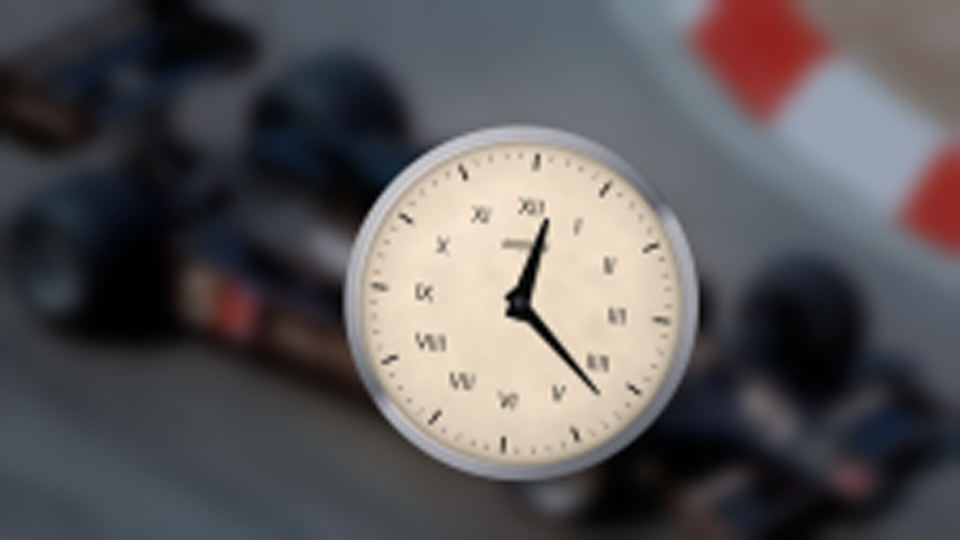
12:22
